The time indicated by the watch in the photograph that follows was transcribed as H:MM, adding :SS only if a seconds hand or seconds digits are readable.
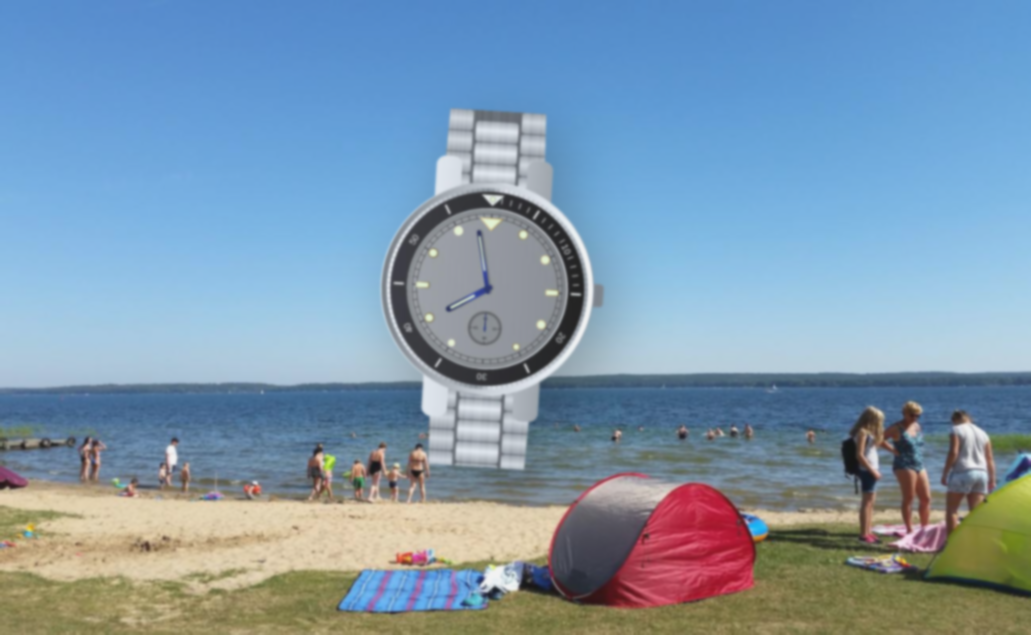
7:58
